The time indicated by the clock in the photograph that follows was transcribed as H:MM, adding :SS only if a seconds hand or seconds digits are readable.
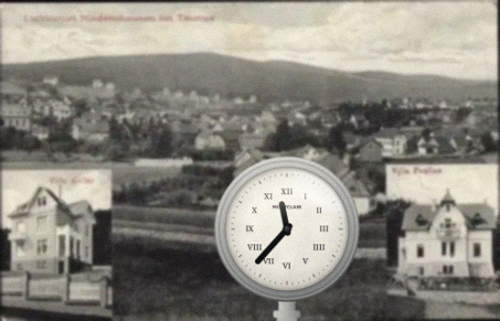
11:37
